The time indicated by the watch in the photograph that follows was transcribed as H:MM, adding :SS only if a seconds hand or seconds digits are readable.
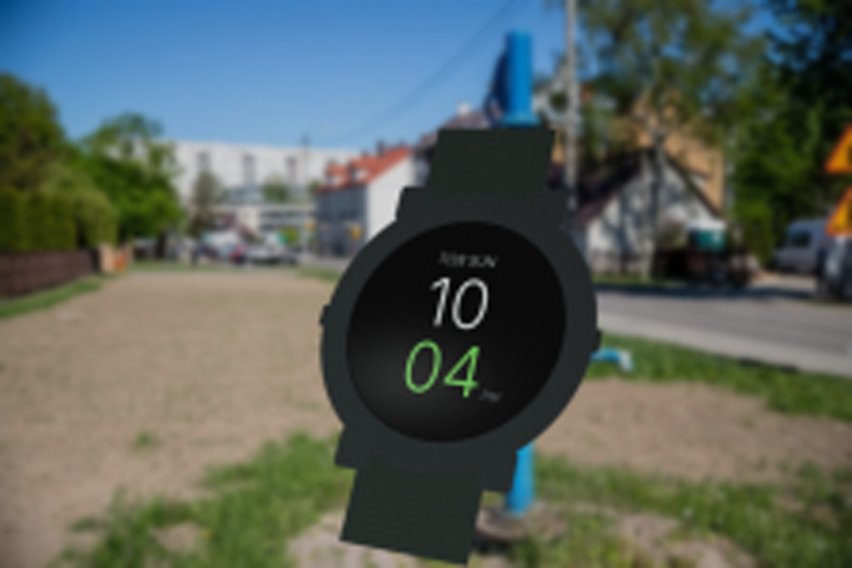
10:04
